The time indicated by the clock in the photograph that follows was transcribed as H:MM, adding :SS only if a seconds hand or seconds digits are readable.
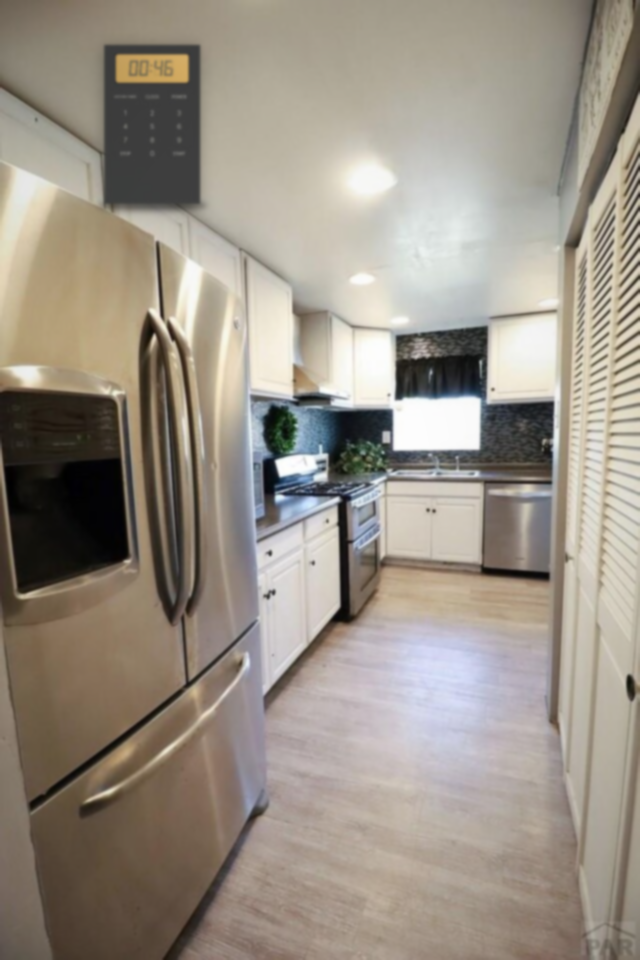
0:46
